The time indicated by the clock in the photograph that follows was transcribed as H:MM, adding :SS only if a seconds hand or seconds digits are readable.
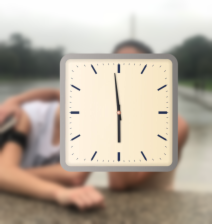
5:59
